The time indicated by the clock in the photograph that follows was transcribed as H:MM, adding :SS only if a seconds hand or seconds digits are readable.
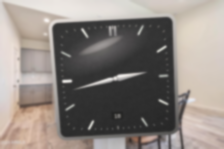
2:43
